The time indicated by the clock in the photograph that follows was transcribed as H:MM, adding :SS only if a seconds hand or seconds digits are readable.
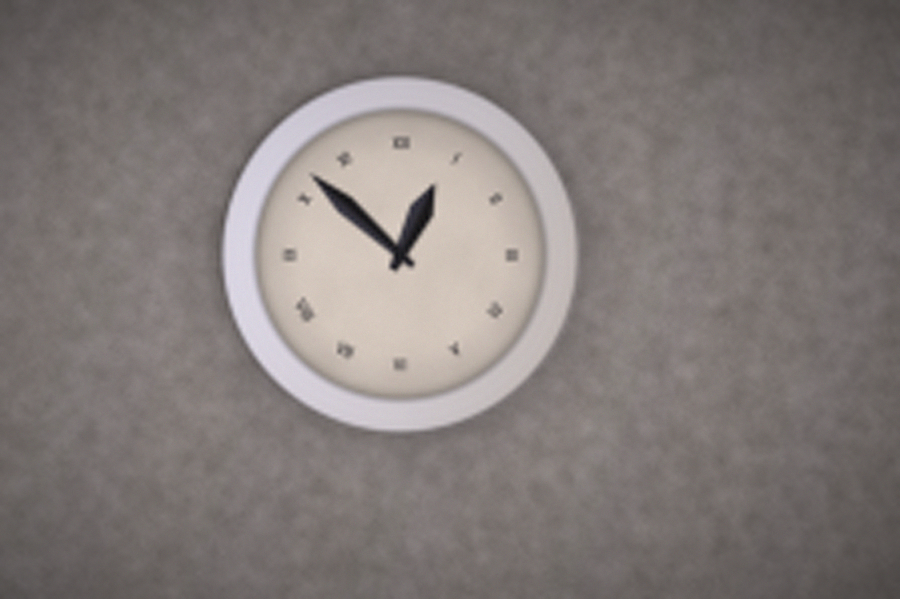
12:52
